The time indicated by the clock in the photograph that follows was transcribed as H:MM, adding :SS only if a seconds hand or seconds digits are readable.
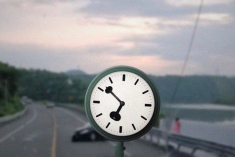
6:52
